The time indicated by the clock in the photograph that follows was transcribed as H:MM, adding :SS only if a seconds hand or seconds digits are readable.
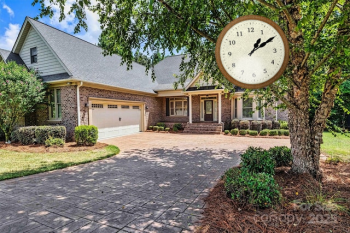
1:10
